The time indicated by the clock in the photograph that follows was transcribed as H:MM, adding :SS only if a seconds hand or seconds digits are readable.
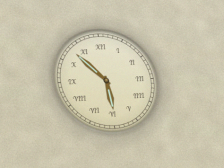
5:53
